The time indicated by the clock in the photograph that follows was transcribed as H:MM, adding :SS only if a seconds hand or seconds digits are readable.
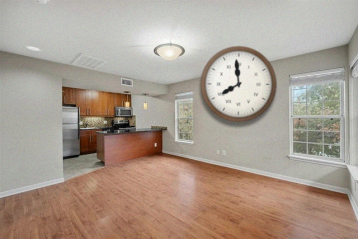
7:59
